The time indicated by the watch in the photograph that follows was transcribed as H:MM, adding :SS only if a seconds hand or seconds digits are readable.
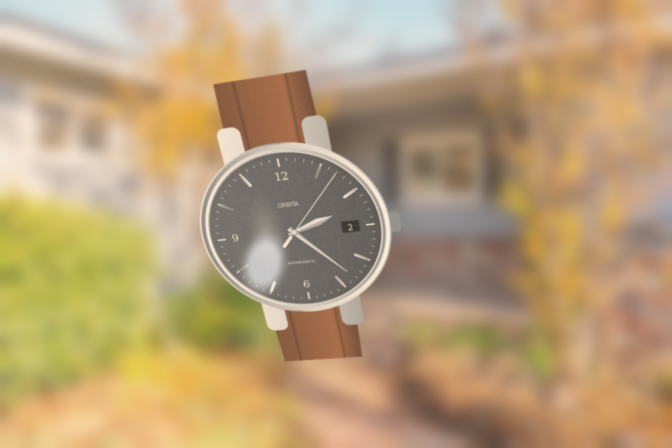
2:23:07
